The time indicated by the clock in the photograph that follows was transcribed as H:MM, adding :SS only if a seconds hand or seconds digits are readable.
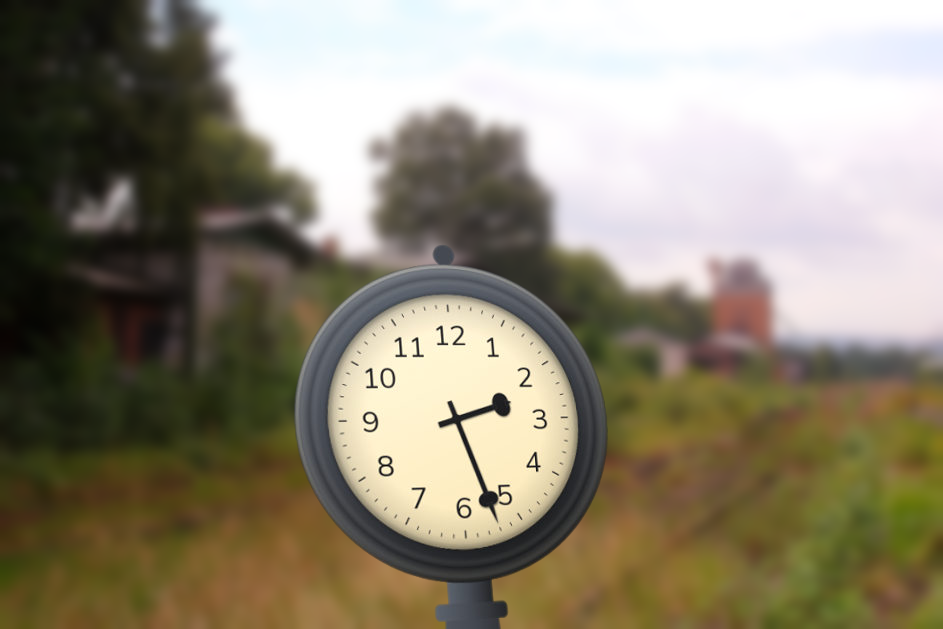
2:27
